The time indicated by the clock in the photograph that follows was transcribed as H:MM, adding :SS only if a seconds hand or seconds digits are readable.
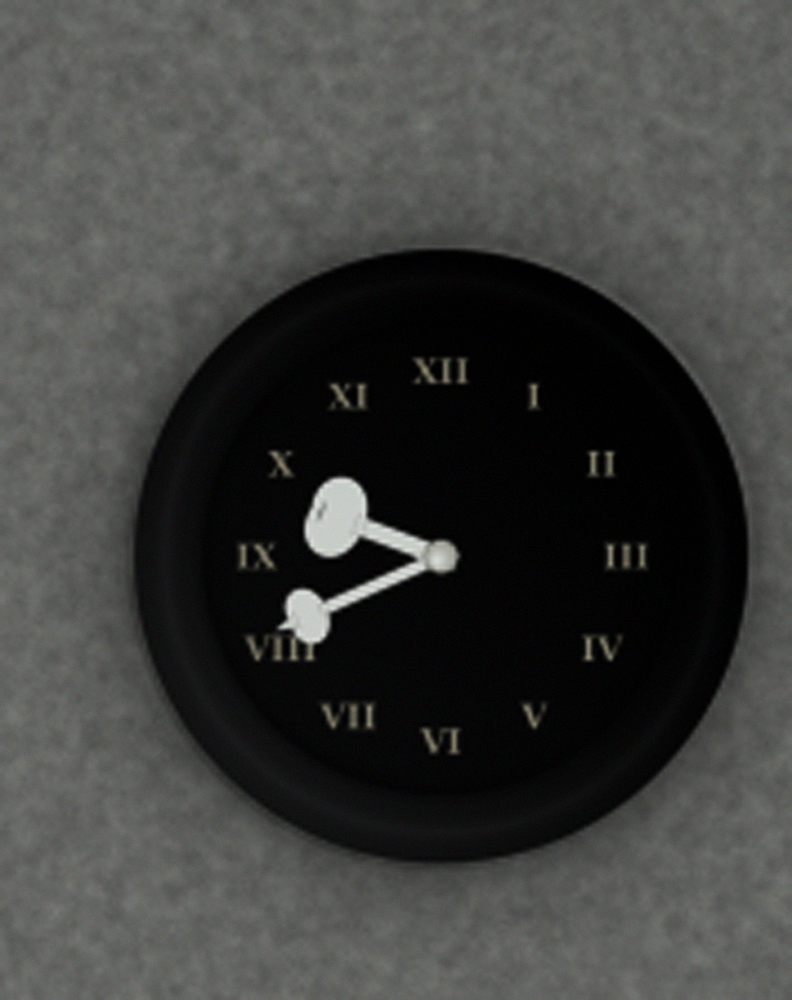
9:41
